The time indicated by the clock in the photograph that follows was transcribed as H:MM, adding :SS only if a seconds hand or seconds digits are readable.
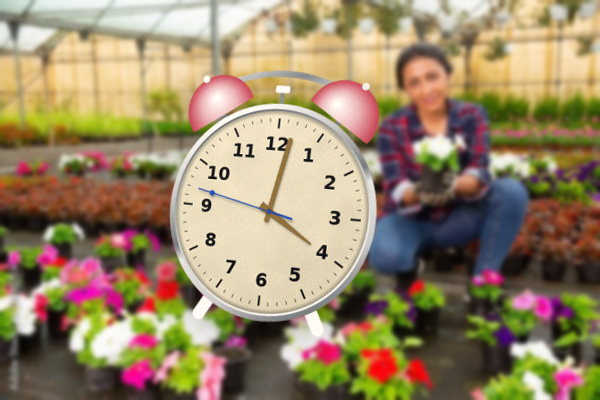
4:01:47
